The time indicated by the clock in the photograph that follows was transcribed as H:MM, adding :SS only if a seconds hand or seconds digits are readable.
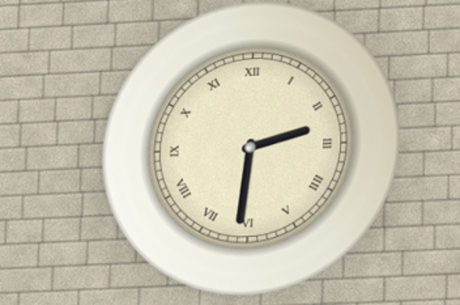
2:31
